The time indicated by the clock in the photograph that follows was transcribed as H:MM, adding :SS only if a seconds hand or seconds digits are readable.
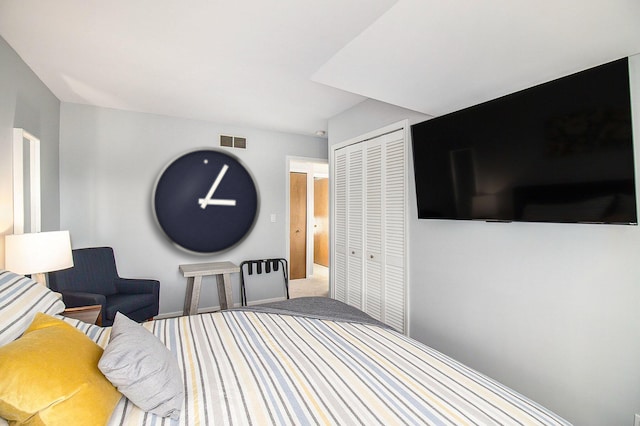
3:05
